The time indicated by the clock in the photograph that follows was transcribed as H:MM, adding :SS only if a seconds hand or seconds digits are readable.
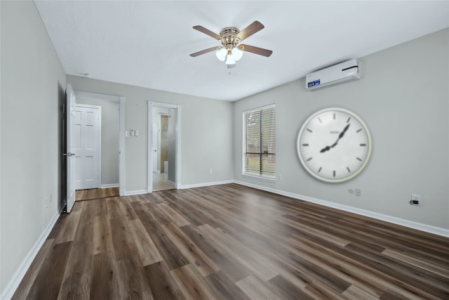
8:06
